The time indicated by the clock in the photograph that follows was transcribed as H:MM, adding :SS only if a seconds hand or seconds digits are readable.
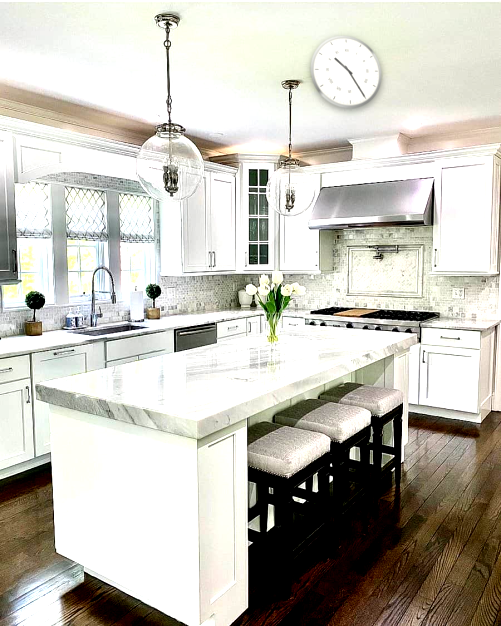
10:25
